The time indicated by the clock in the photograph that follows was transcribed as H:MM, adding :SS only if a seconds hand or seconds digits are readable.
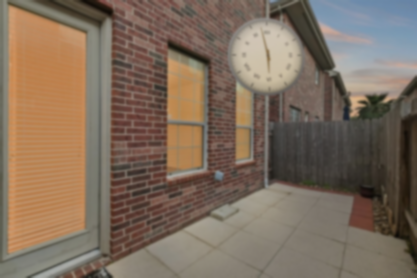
5:58
